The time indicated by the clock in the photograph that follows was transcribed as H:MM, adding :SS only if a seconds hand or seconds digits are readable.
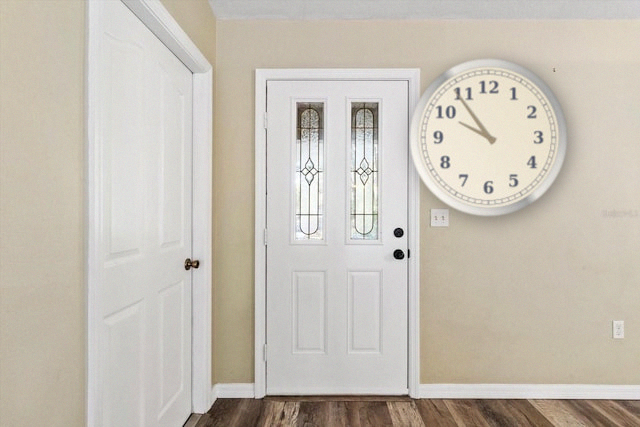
9:54
